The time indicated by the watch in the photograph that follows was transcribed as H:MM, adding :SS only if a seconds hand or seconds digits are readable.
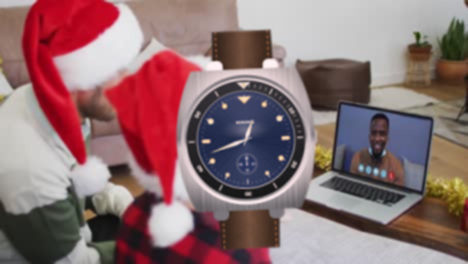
12:42
